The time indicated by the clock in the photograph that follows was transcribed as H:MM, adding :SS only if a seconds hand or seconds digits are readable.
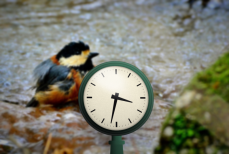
3:32
